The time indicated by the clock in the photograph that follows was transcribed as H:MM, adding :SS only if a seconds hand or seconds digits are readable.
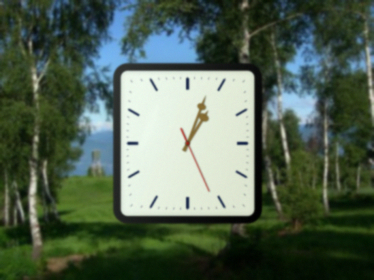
1:03:26
